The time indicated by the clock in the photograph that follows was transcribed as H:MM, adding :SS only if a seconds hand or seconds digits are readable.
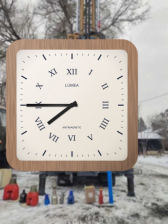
7:45
